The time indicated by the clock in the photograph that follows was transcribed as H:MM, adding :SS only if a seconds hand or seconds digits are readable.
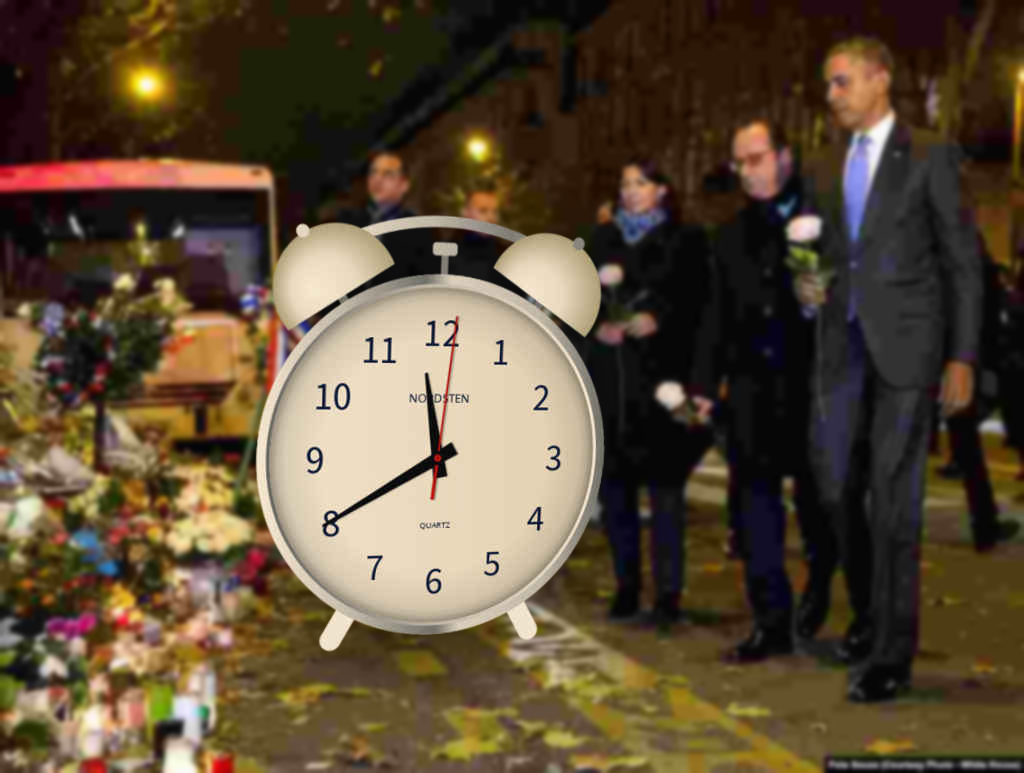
11:40:01
